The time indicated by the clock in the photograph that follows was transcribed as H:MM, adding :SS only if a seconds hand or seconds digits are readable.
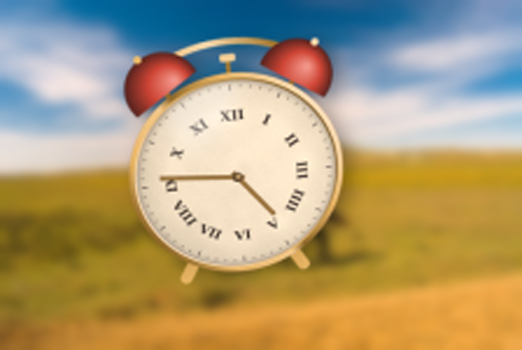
4:46
